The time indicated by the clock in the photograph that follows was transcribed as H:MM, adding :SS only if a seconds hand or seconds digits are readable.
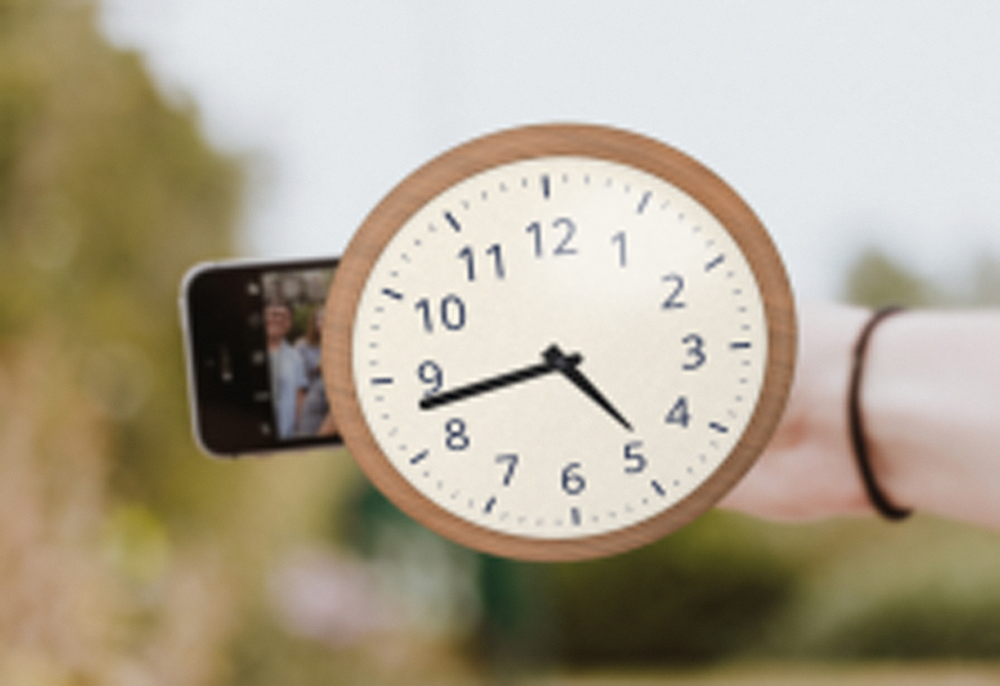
4:43
